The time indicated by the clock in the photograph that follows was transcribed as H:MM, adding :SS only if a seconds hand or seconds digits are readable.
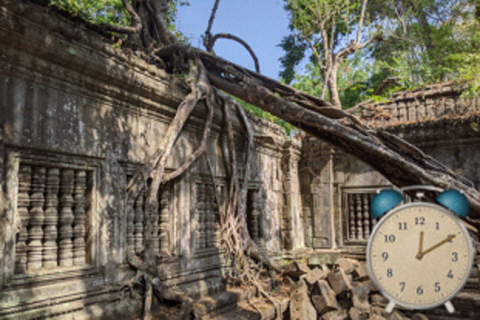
12:10
